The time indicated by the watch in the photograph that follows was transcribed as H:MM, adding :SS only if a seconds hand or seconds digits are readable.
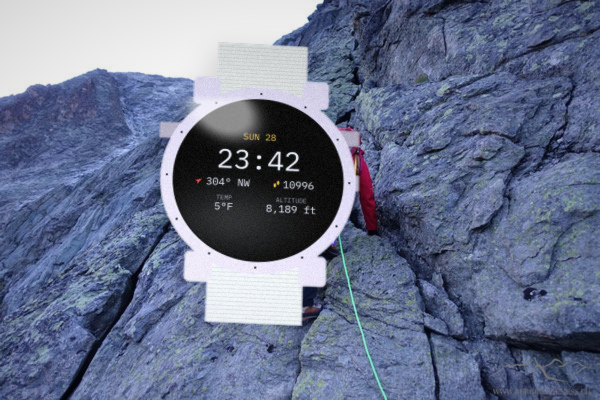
23:42
